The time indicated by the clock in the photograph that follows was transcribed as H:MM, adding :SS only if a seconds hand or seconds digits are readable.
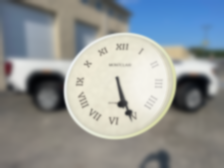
5:26
